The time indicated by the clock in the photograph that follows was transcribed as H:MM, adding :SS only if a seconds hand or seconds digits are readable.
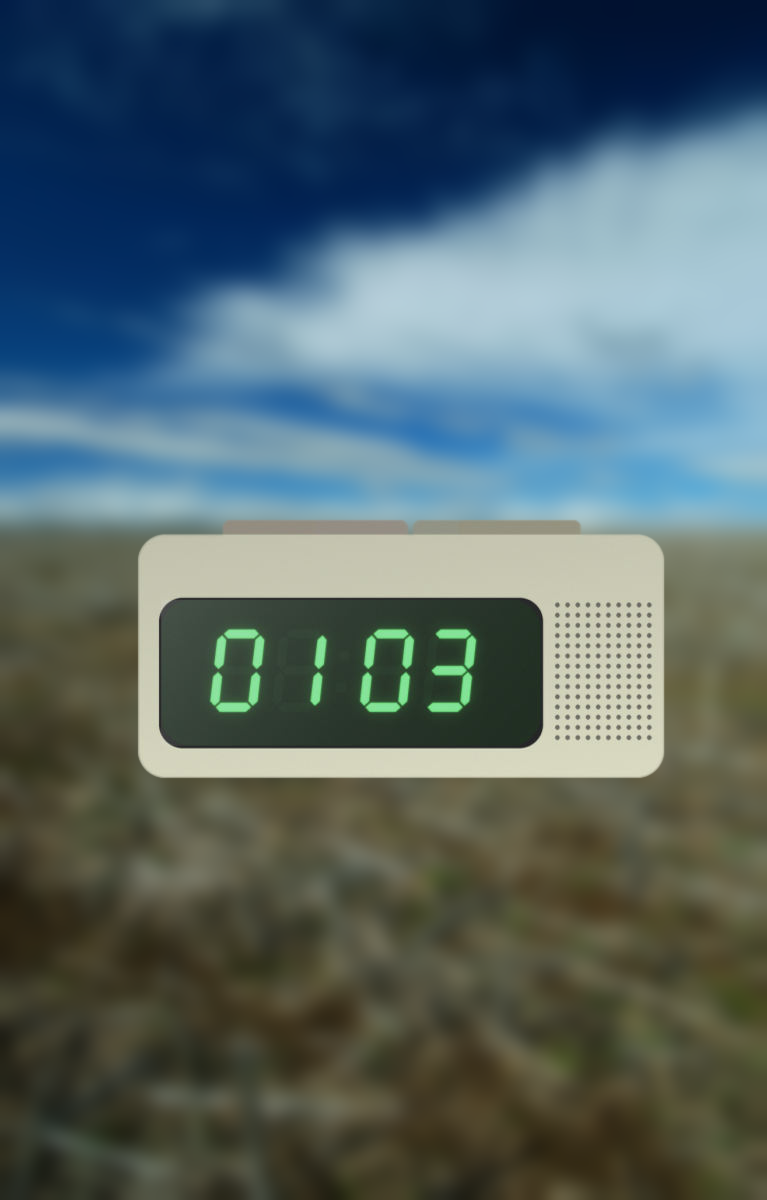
1:03
